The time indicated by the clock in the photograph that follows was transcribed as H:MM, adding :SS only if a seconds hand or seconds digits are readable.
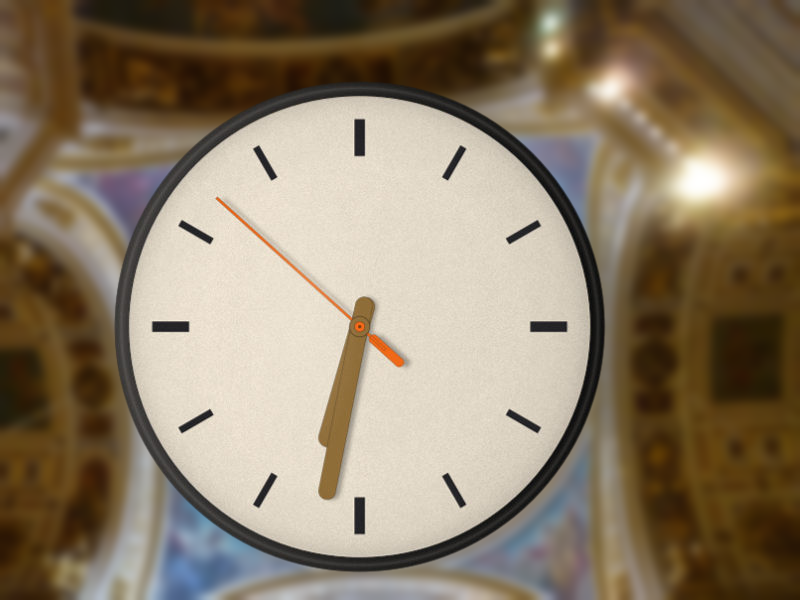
6:31:52
